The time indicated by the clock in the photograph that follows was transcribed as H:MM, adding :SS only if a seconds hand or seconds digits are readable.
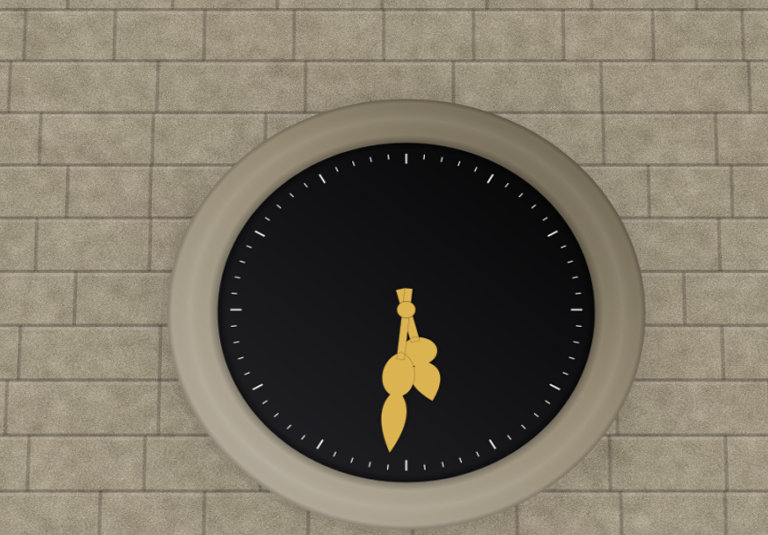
5:31
